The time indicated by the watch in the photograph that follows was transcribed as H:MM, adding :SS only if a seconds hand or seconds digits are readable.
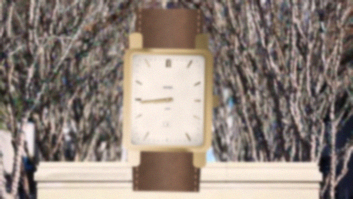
8:44
